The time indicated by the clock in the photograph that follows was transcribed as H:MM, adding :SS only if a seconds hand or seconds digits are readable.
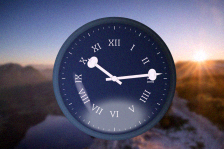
10:14
